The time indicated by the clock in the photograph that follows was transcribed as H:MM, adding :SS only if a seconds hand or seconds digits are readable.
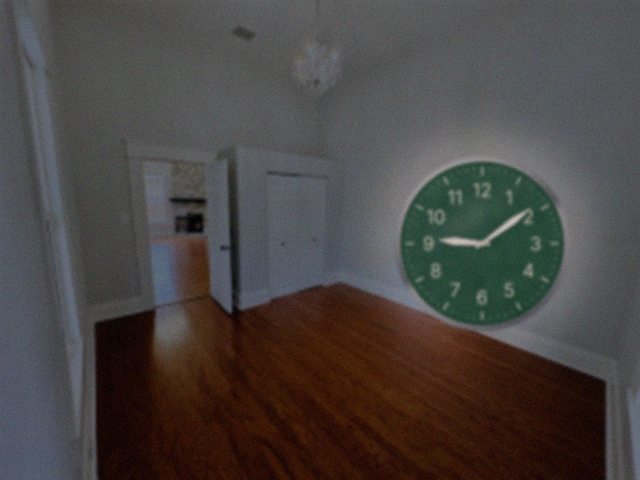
9:09
